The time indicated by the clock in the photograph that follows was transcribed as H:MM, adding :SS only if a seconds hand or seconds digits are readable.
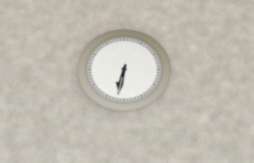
6:32
